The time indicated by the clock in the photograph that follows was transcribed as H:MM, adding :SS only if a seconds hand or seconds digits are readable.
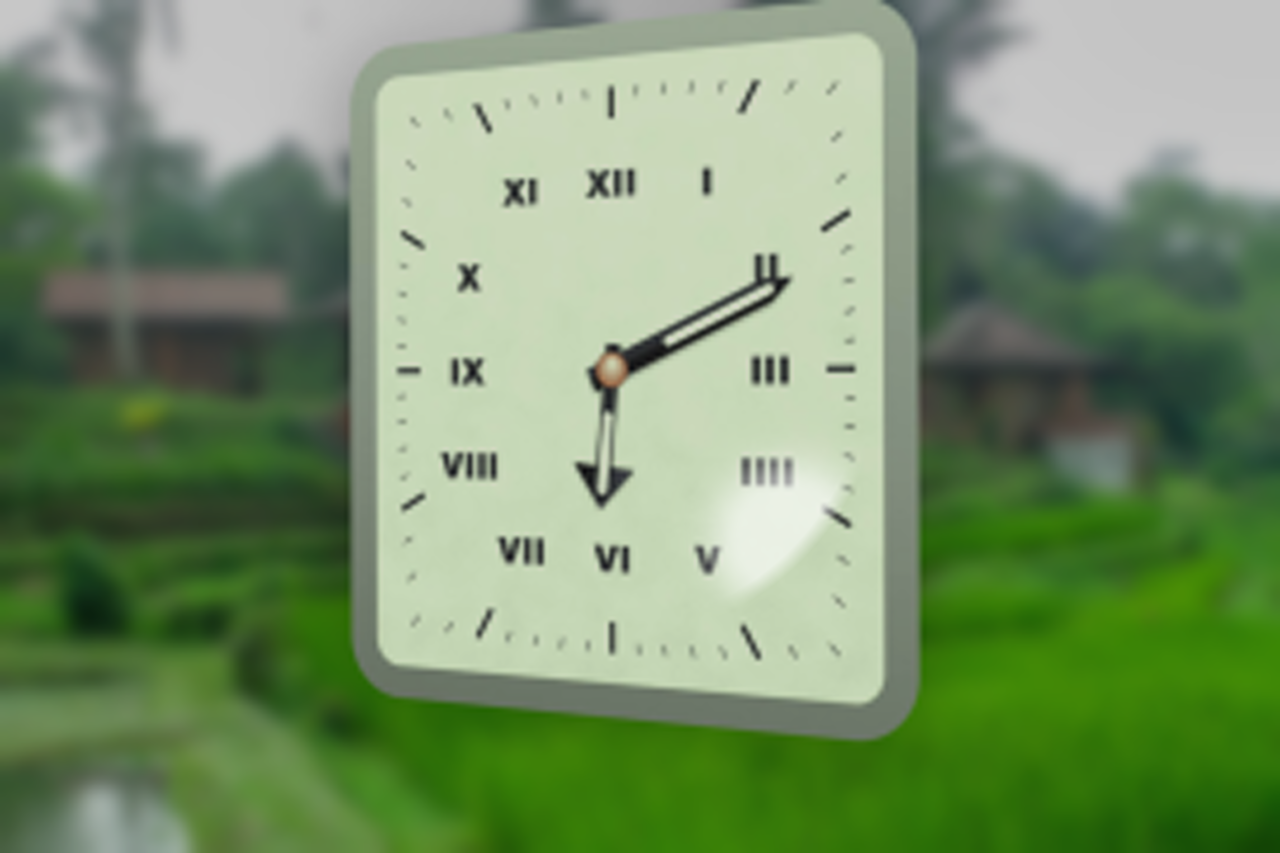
6:11
